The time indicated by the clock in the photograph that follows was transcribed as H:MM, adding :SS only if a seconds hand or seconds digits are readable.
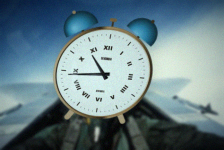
10:44
